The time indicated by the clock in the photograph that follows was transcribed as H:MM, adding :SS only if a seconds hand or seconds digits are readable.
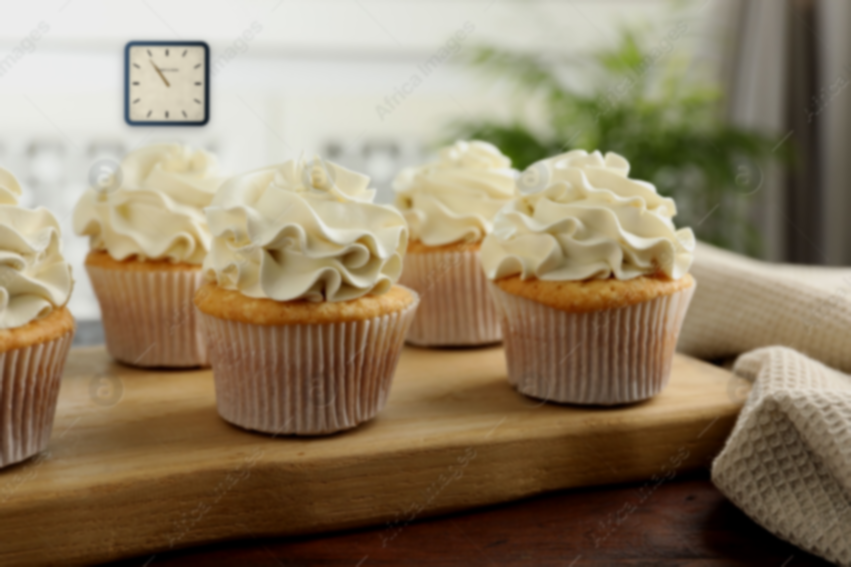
10:54
